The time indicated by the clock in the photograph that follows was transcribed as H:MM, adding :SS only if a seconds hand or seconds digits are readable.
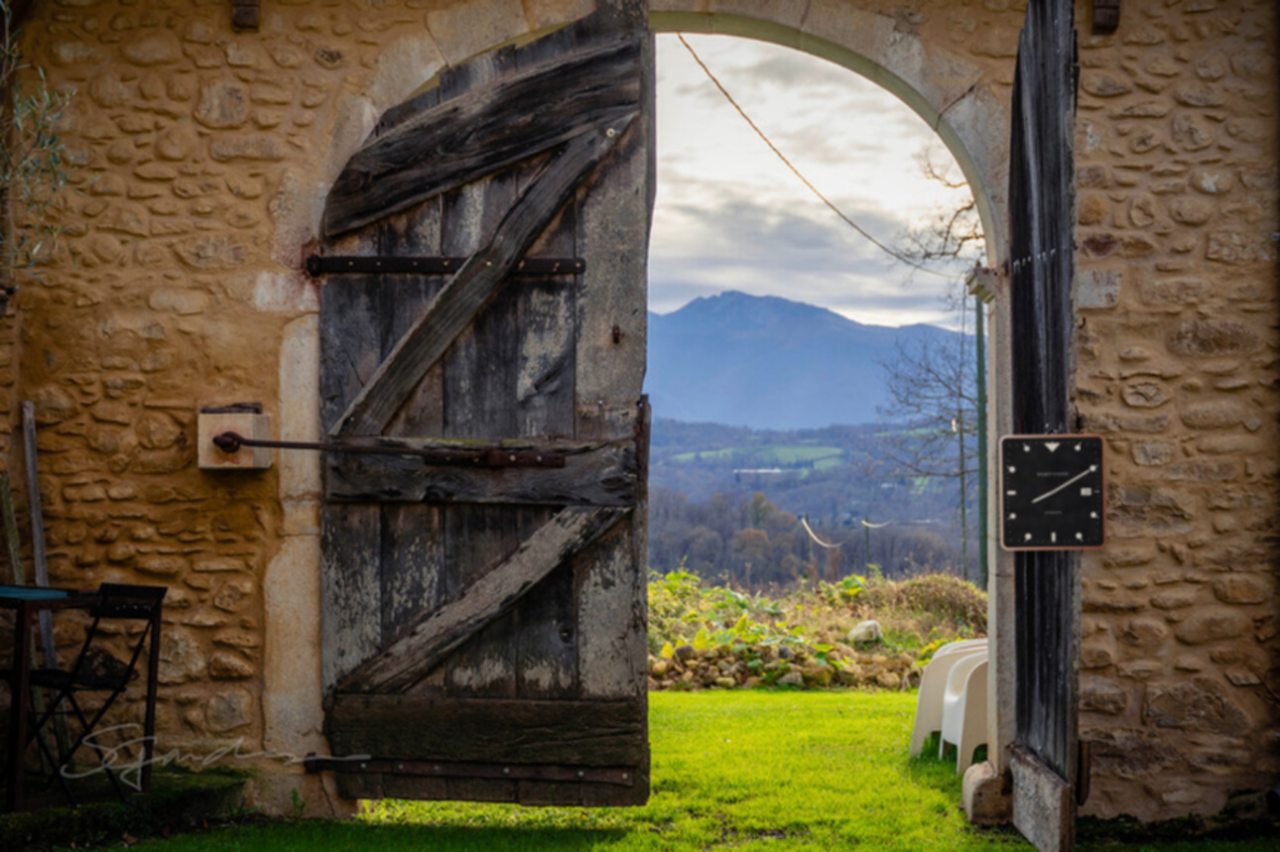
8:10
